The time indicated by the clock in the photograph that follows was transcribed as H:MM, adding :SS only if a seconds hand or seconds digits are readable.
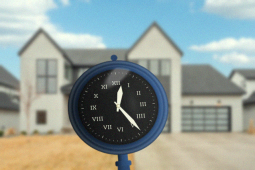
12:24
